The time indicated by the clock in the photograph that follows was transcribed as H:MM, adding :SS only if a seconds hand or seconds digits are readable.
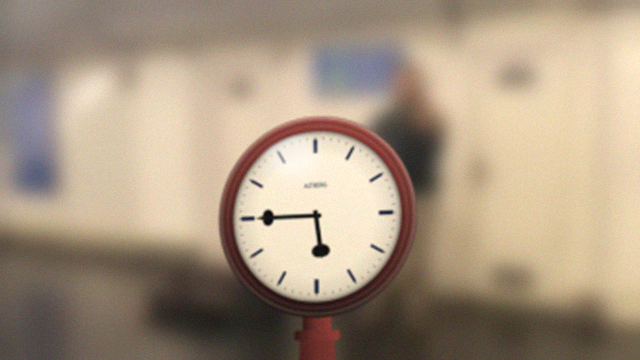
5:45
